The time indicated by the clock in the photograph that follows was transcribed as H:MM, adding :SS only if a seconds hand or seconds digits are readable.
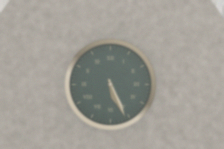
5:26
